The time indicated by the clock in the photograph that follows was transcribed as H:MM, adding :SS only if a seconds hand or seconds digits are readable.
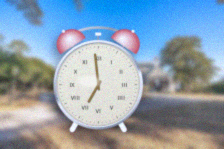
6:59
